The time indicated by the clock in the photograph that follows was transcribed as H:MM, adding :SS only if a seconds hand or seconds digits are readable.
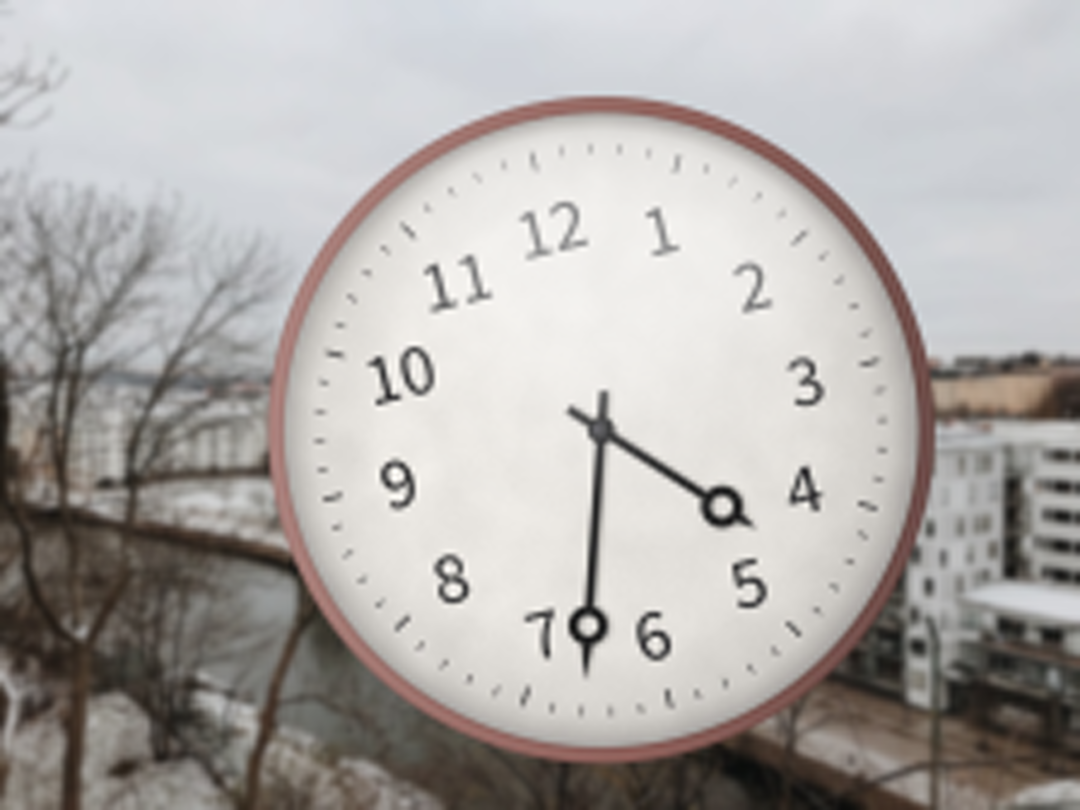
4:33
